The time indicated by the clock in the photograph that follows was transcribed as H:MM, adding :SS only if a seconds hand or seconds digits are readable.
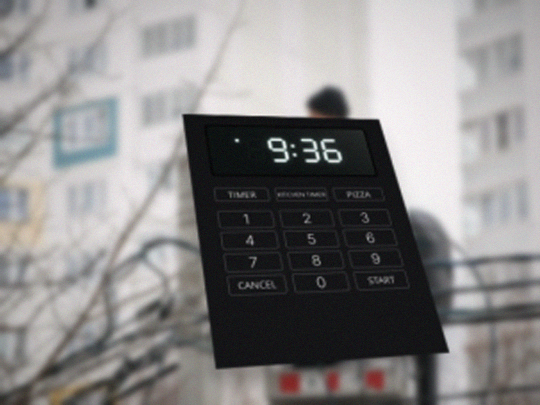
9:36
